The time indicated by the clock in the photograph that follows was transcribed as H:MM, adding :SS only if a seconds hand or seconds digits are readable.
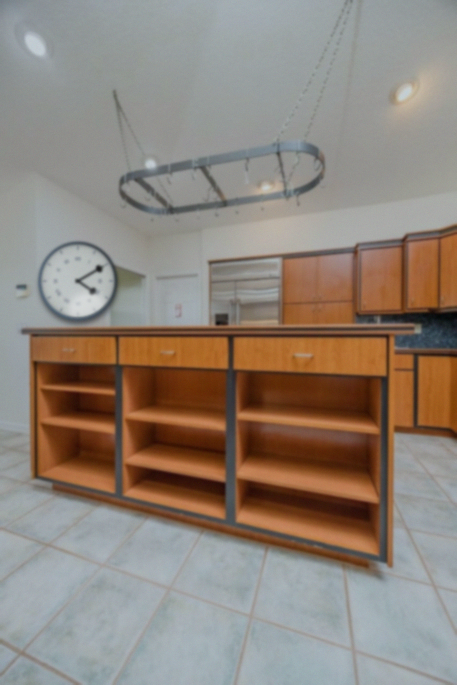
4:10
